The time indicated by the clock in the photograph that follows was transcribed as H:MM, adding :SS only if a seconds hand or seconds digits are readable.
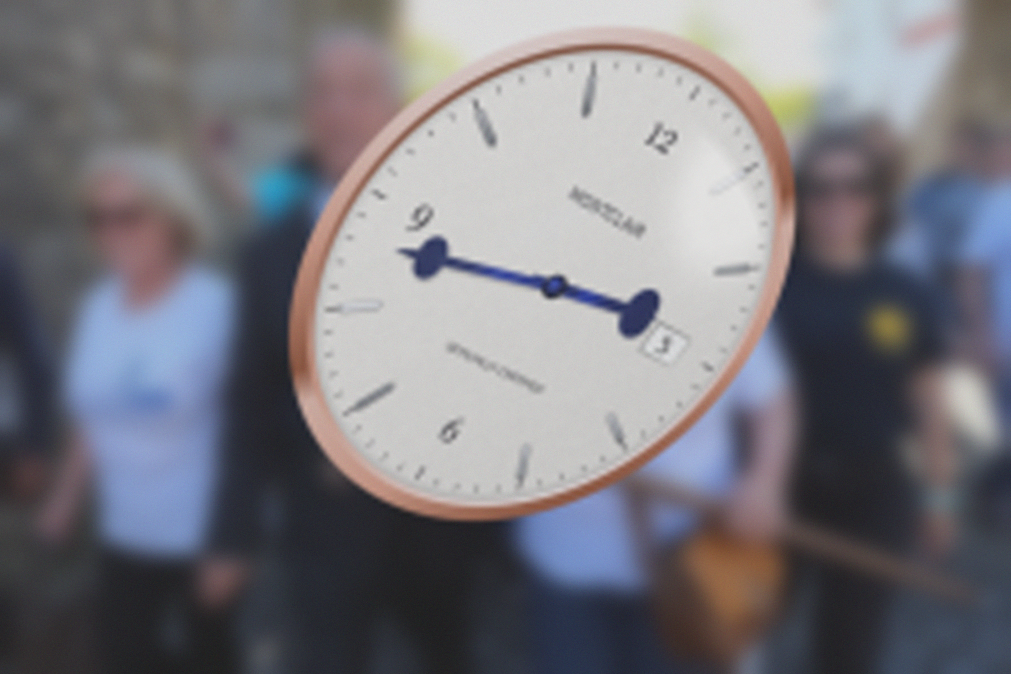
2:43
